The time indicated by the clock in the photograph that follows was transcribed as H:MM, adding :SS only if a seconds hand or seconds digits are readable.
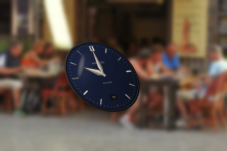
10:00
